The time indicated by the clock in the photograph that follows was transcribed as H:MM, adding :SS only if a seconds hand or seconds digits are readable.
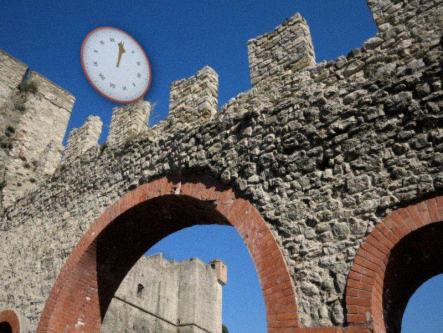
1:04
